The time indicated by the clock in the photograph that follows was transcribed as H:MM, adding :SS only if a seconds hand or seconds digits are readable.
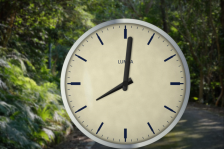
8:01
